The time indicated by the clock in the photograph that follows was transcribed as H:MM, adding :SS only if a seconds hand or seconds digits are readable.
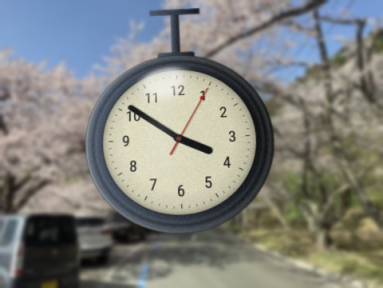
3:51:05
